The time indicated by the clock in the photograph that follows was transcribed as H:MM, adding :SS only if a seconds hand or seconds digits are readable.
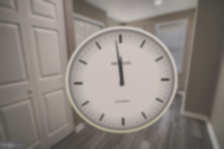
11:59
